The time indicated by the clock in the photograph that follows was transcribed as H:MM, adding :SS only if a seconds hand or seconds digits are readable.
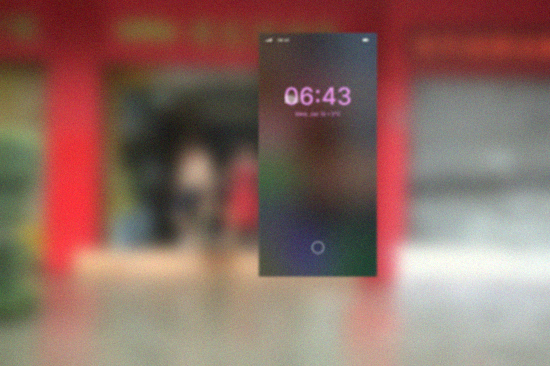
6:43
